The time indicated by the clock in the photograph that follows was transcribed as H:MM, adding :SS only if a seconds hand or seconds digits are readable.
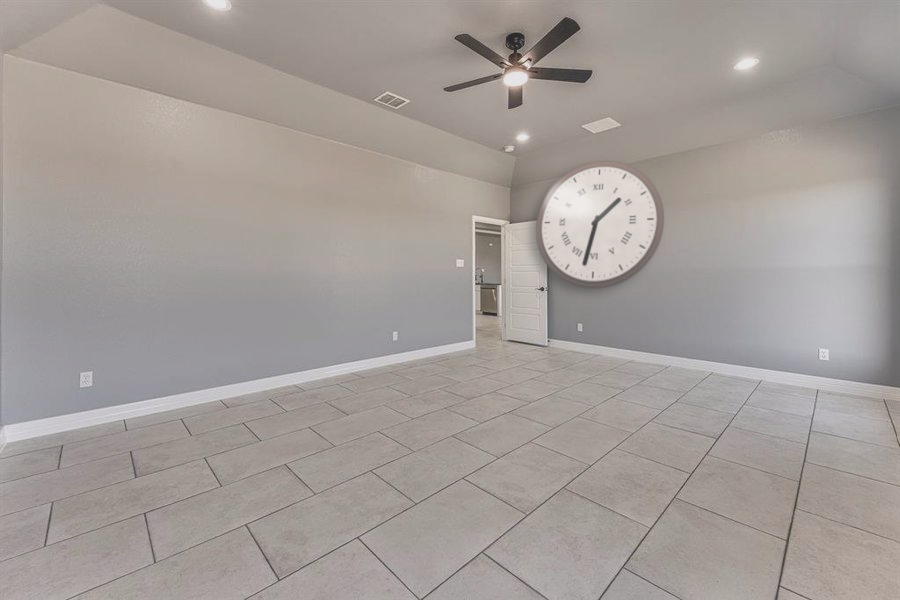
1:32
